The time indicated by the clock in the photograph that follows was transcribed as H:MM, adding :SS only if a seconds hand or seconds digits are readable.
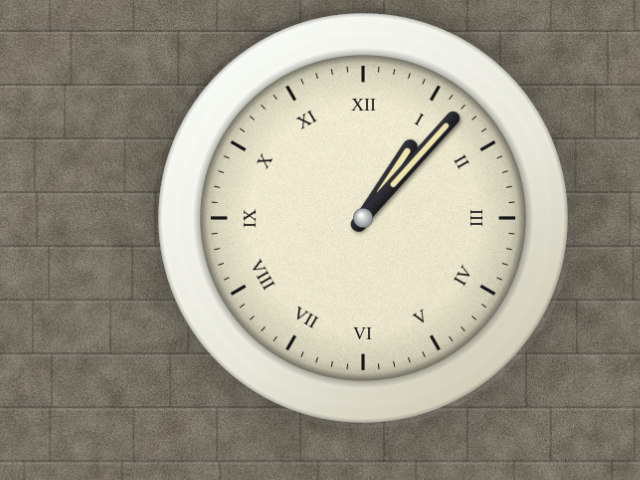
1:07
